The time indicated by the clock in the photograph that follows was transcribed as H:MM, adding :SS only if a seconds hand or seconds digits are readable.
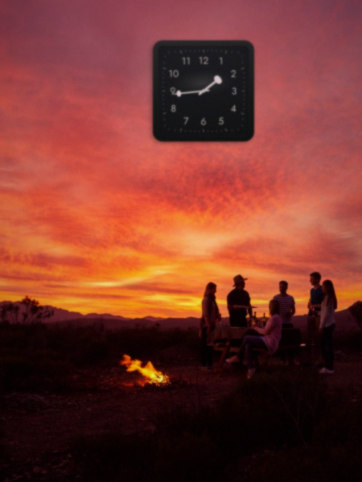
1:44
